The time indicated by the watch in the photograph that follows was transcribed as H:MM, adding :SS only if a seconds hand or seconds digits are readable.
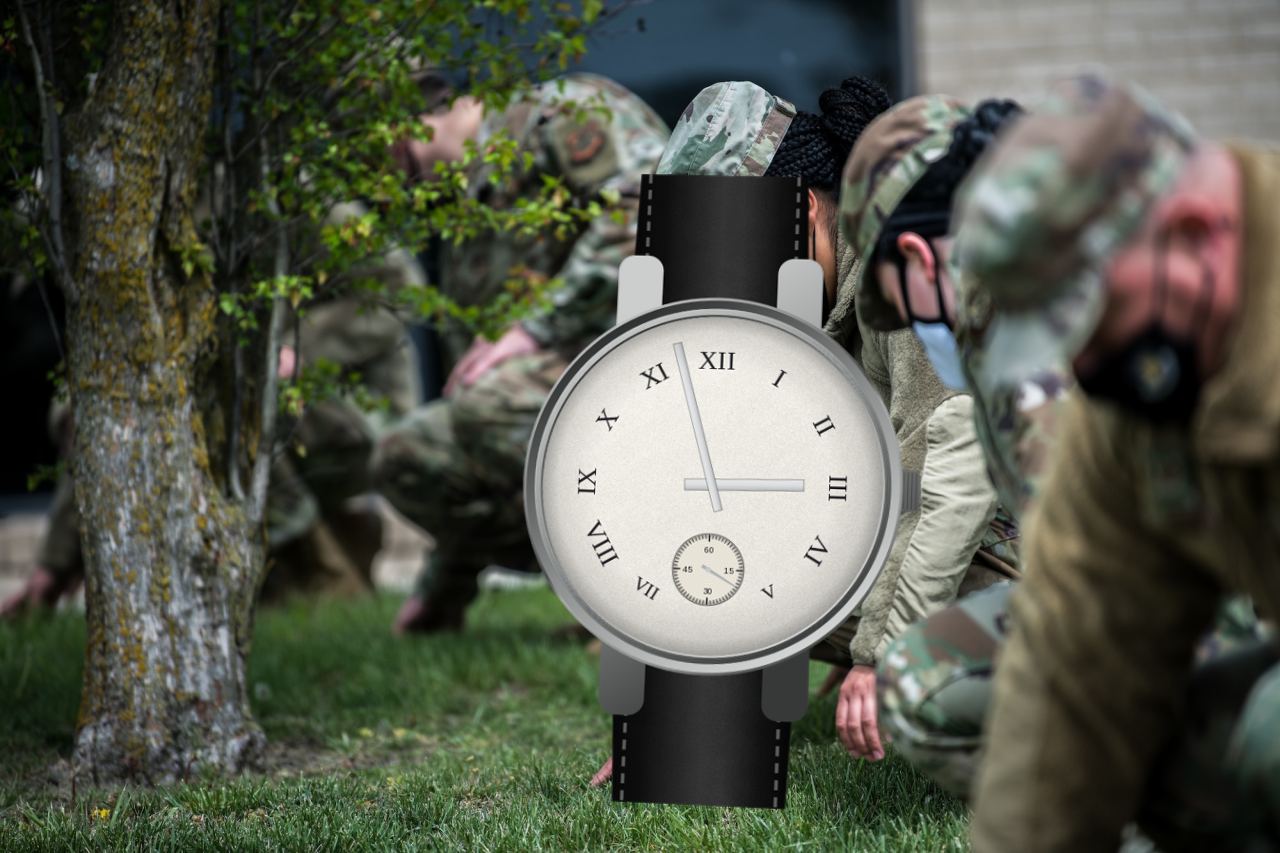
2:57:20
